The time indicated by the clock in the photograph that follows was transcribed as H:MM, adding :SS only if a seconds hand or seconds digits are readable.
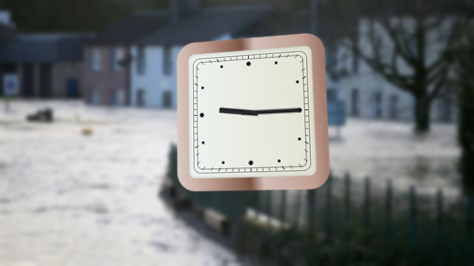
9:15
